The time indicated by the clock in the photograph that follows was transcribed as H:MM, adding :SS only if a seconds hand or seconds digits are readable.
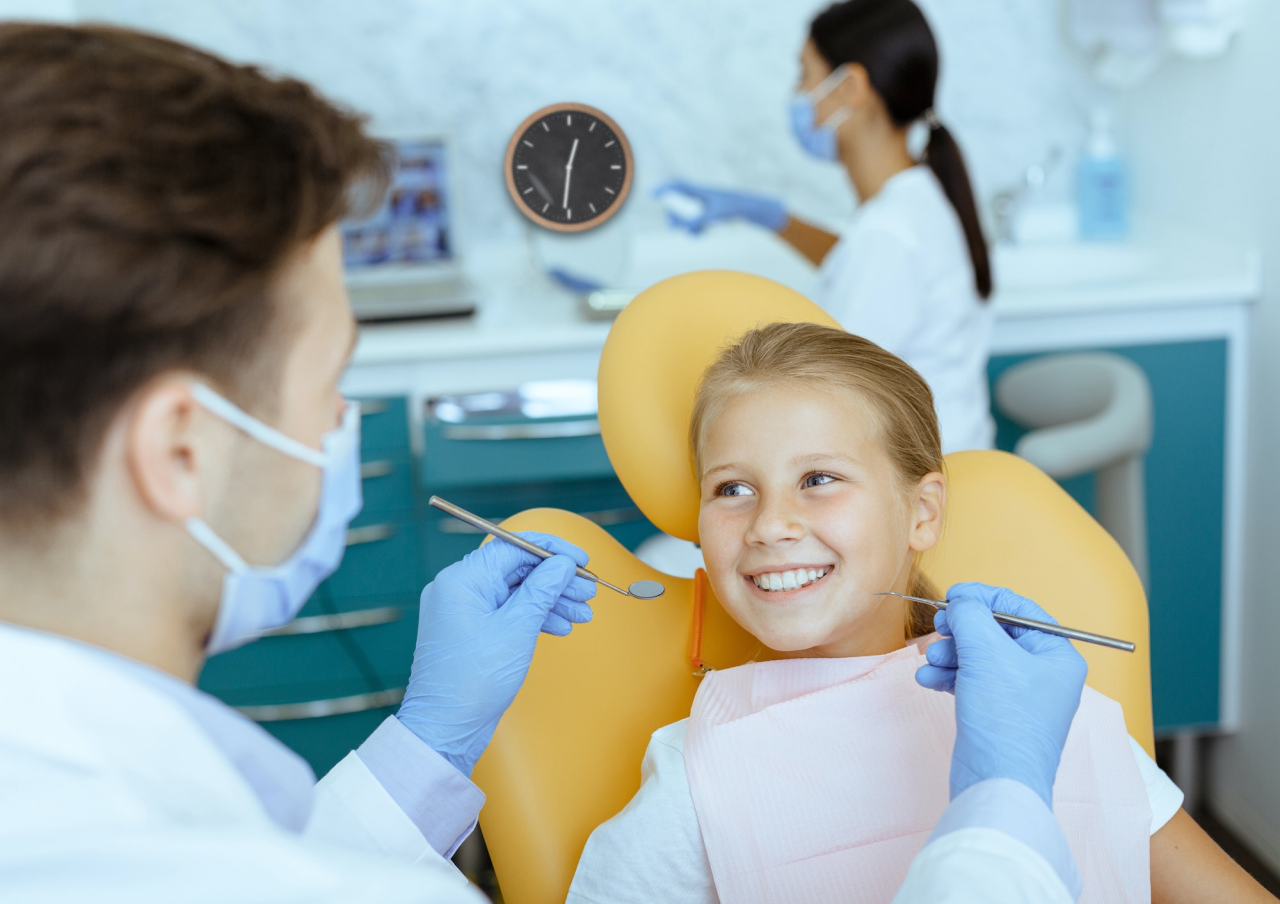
12:31
